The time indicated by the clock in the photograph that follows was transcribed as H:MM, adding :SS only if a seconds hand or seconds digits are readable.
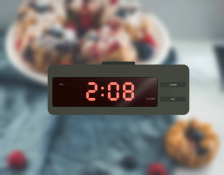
2:08
